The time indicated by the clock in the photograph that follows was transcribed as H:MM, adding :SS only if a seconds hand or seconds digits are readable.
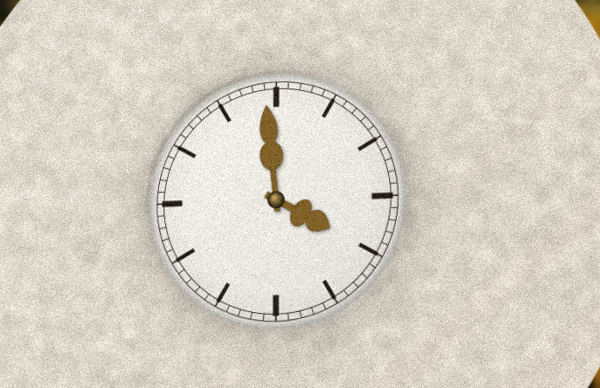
3:59
